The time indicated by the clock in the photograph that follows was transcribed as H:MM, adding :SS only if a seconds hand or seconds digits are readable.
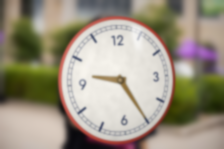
9:25
